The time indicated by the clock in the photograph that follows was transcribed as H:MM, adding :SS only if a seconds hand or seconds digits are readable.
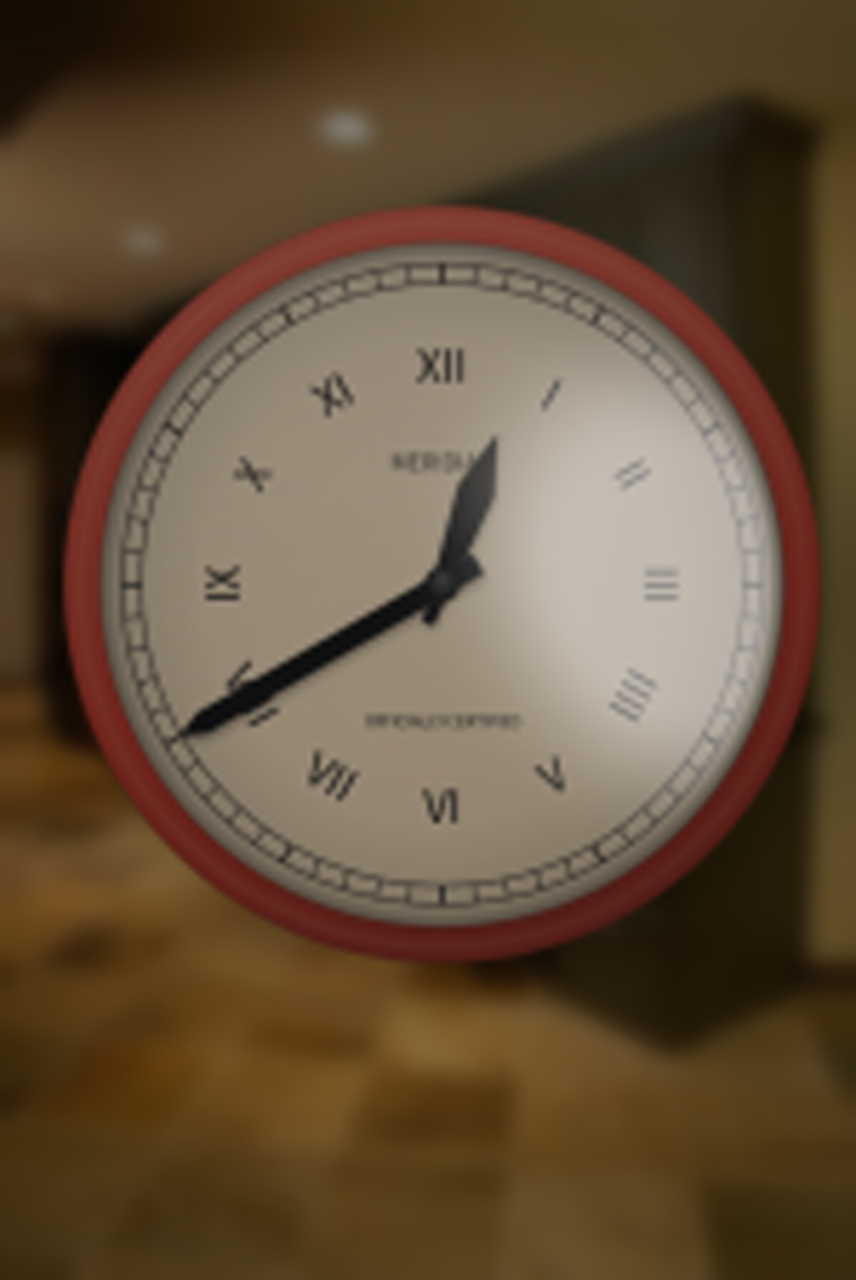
12:40
